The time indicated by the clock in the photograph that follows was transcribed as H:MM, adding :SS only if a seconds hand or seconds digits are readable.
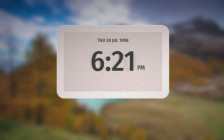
6:21
